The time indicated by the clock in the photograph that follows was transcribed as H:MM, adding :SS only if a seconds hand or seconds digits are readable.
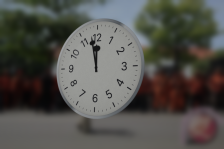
11:58
